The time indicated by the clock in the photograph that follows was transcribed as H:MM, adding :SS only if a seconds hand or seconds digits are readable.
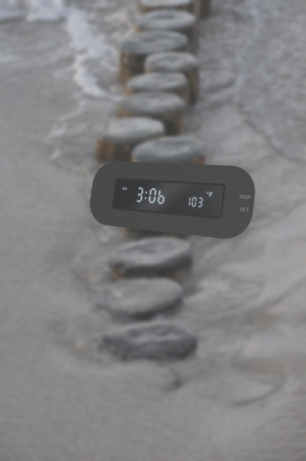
3:06
